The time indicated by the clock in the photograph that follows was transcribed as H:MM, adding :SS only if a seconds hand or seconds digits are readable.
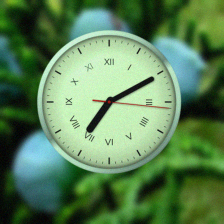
7:10:16
